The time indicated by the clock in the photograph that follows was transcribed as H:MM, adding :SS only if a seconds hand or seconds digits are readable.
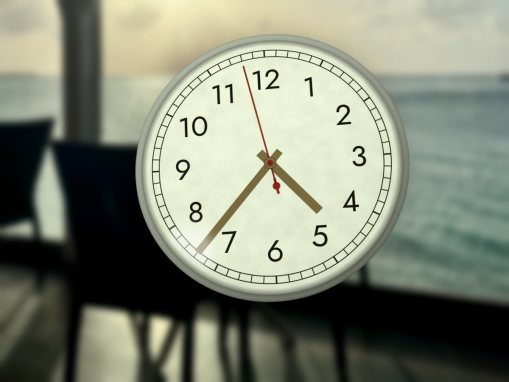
4:36:58
